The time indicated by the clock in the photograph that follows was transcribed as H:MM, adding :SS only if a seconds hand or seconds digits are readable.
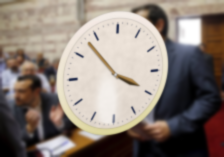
3:53
